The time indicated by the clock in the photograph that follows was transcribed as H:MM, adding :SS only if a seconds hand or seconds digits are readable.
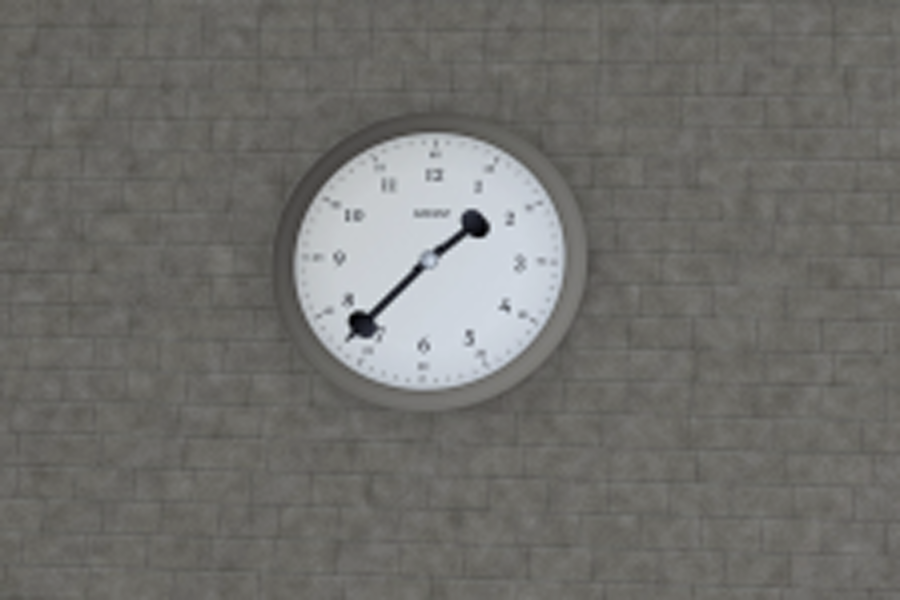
1:37
